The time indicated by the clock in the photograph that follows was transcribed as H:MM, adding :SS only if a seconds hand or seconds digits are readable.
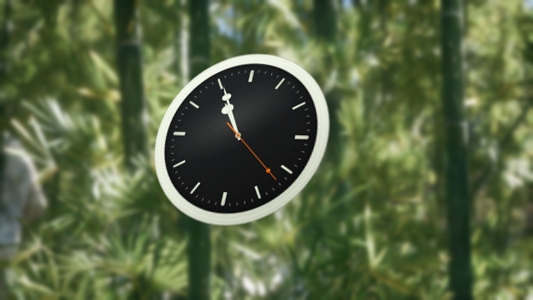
10:55:22
